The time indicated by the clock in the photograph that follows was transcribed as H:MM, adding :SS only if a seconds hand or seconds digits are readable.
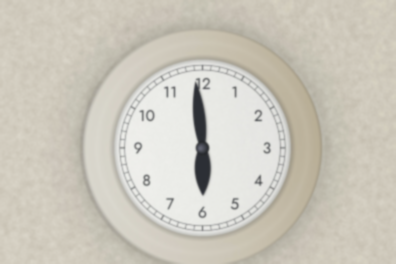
5:59
